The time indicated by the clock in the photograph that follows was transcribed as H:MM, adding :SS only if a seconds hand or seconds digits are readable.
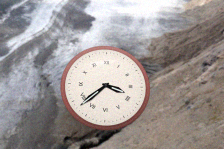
3:38
